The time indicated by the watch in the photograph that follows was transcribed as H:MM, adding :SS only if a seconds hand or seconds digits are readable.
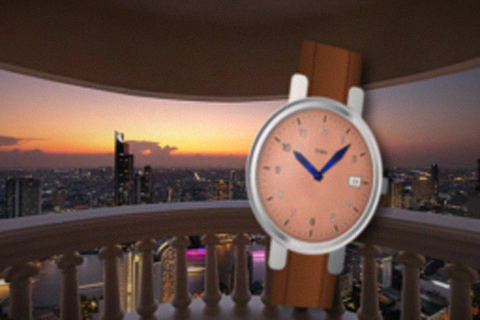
10:07
